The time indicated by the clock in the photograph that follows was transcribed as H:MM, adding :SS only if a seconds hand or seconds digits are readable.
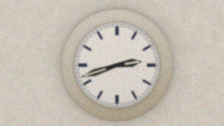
2:42
